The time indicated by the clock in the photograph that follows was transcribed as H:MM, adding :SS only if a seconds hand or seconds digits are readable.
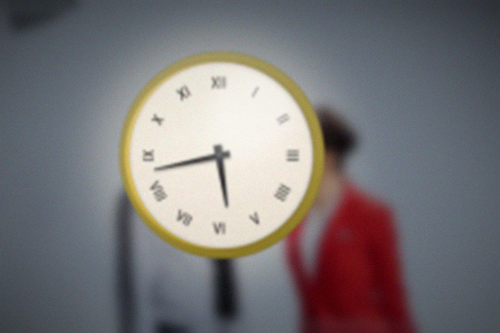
5:43
